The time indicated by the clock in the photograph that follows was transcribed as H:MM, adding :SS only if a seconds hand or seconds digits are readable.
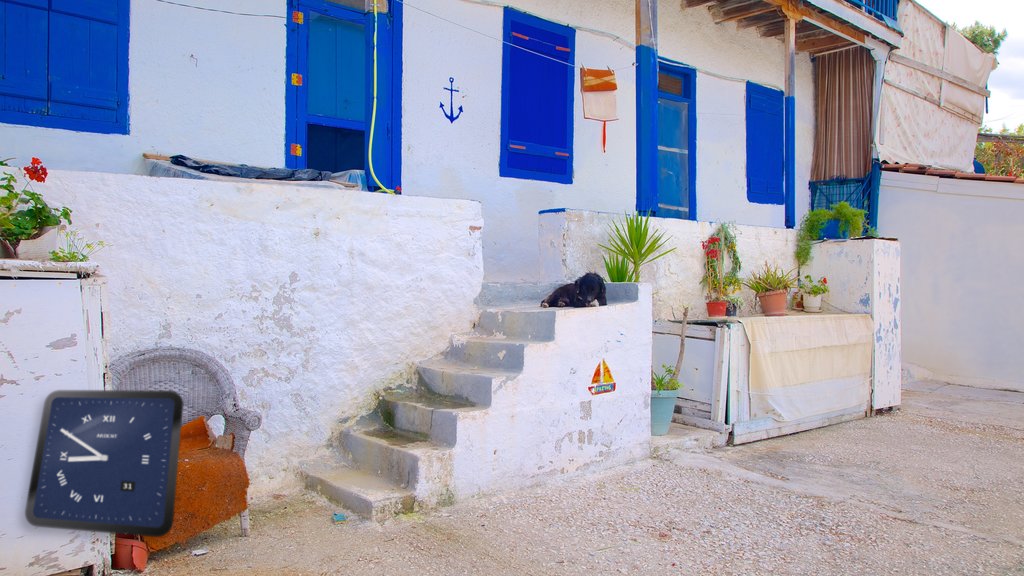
8:50
